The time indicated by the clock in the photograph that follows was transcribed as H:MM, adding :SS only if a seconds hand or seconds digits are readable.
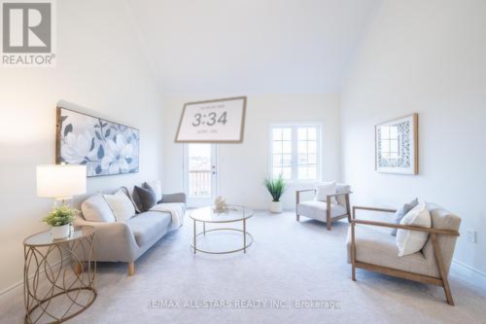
3:34
